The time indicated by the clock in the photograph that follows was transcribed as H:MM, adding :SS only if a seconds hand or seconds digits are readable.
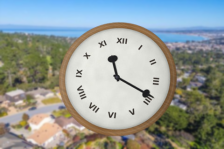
11:19
